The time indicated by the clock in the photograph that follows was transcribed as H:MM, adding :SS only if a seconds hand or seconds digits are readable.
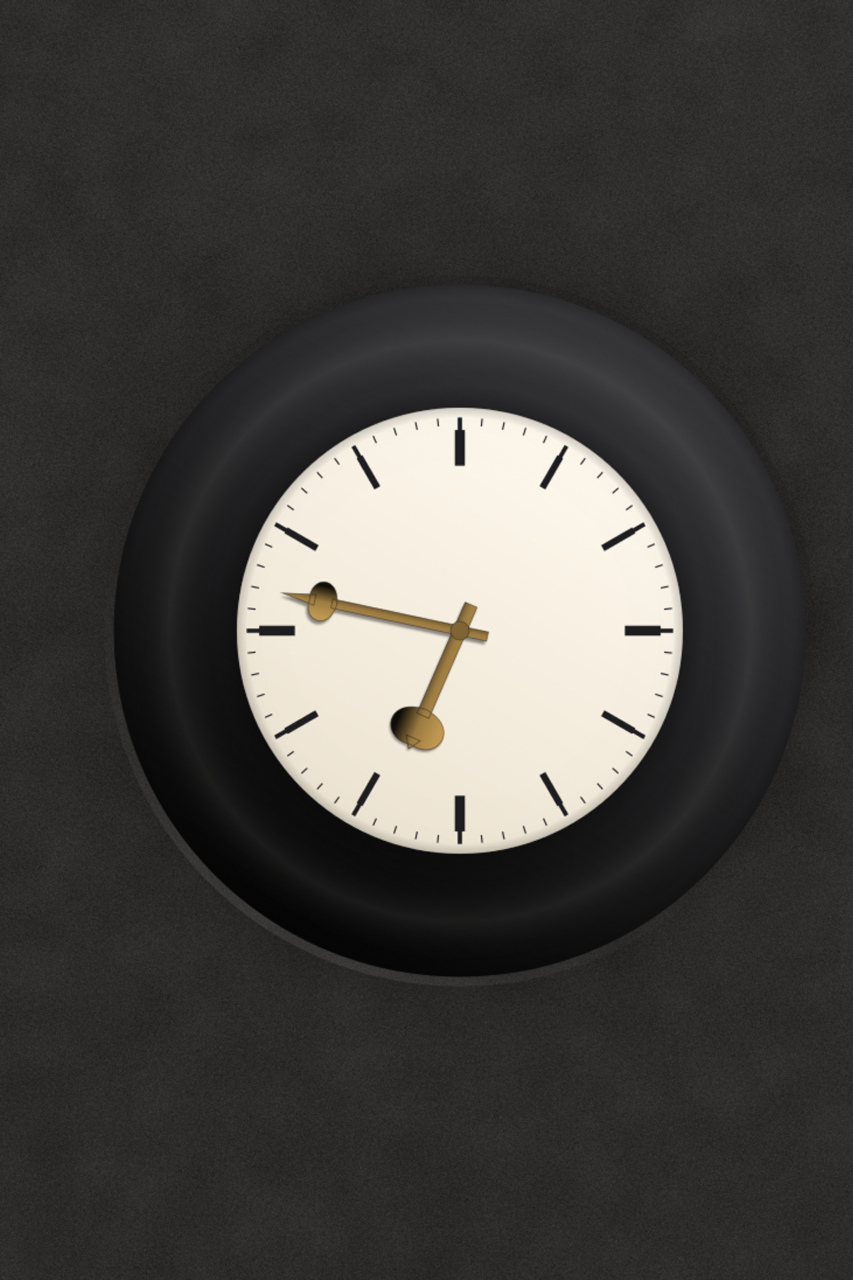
6:47
